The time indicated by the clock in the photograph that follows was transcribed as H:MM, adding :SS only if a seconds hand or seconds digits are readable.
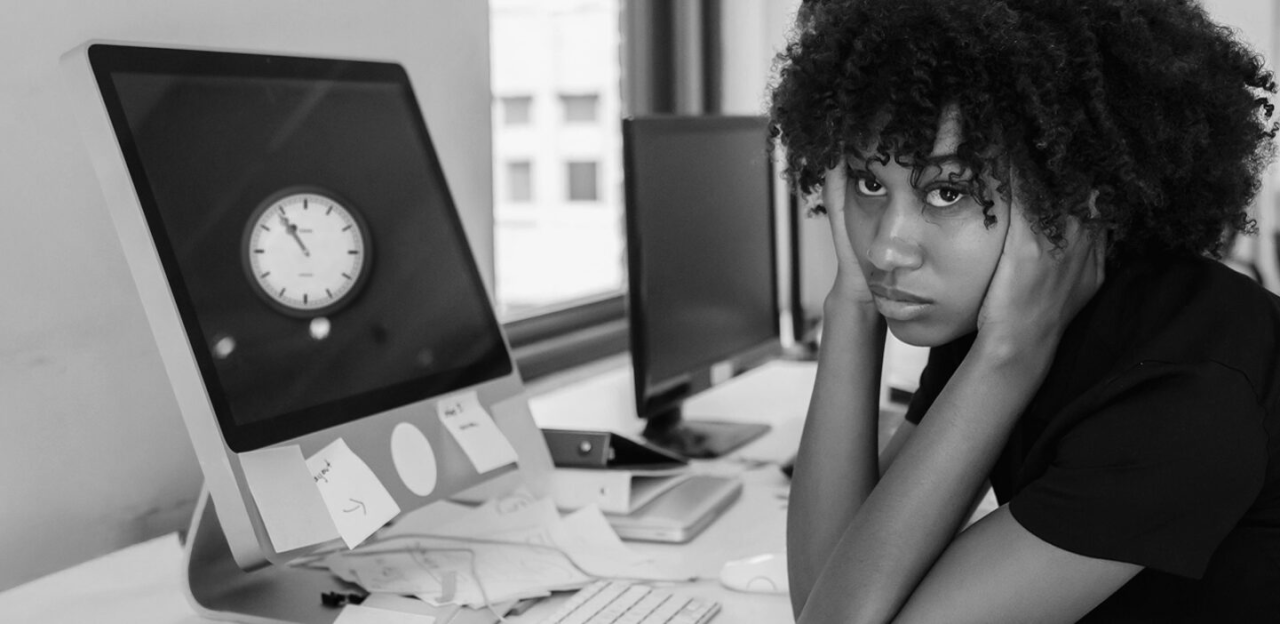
10:54
